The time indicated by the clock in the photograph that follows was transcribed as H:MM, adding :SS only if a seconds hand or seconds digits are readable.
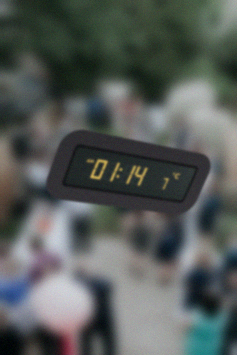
1:14
